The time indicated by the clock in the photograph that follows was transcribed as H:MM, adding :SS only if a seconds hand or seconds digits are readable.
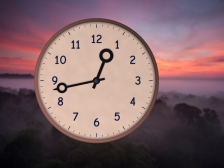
12:43
